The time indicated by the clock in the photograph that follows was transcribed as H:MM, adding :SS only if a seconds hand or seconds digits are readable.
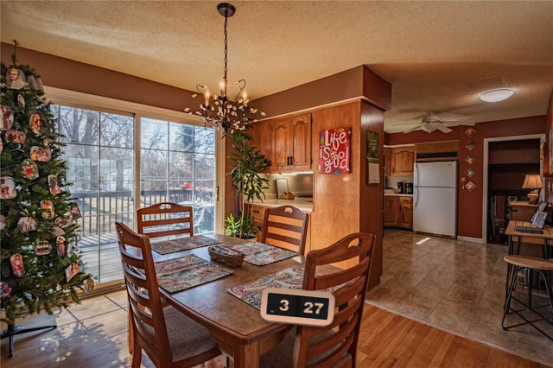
3:27
